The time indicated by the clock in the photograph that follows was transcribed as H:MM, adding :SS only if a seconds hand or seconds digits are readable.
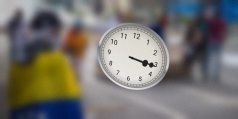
3:16
